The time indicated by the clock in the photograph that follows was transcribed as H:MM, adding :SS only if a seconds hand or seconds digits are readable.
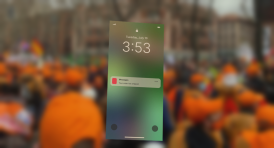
3:53
